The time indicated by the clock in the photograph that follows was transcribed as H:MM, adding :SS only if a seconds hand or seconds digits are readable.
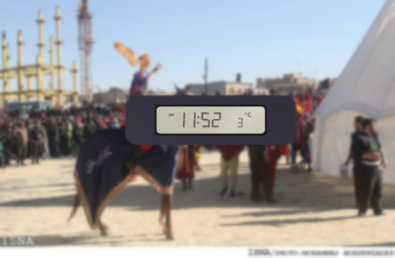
11:52
